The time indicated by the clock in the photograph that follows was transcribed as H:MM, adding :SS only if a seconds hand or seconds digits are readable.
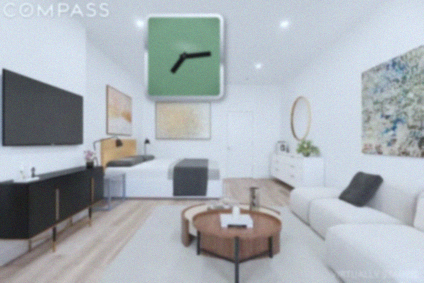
7:14
